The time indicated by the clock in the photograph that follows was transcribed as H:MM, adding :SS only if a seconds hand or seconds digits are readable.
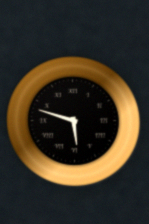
5:48
